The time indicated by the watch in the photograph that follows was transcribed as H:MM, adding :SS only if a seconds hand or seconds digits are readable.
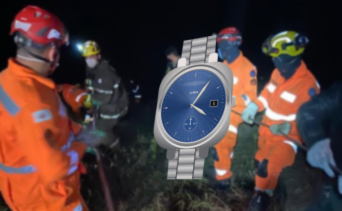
4:06
